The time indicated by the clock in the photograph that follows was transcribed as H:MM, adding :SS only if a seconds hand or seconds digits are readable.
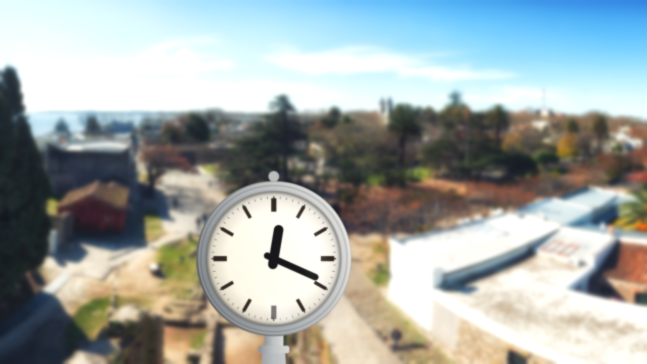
12:19
